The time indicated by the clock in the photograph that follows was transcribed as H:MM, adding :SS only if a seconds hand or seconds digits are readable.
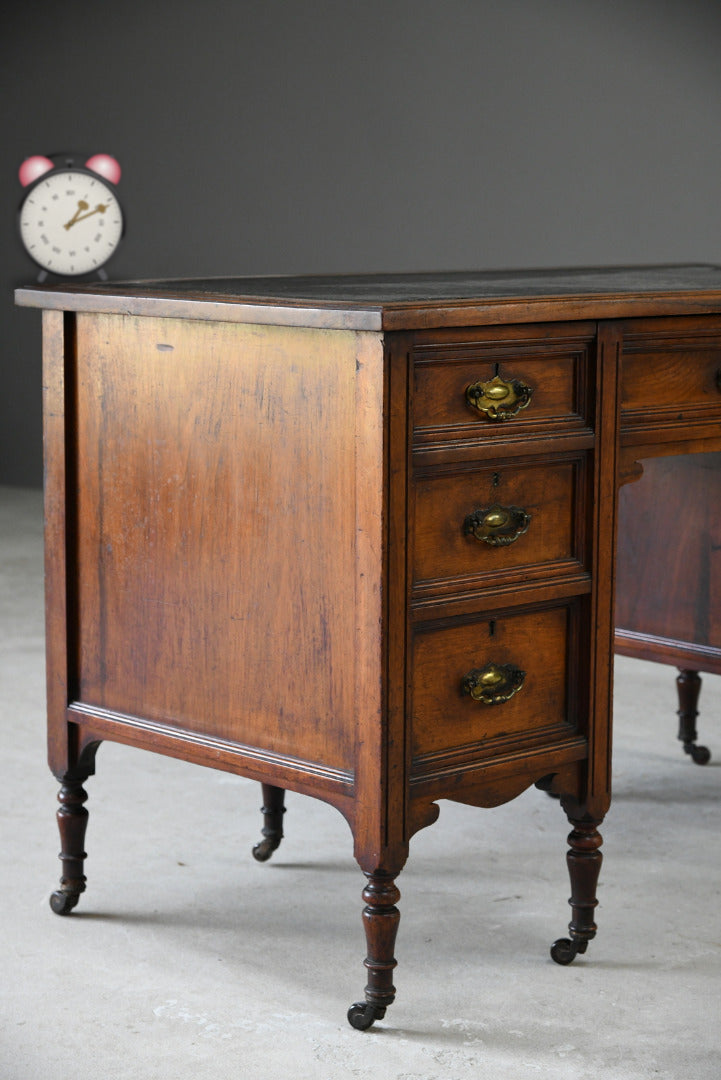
1:11
